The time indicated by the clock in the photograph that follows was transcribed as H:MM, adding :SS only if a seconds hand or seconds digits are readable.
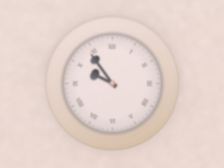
9:54
